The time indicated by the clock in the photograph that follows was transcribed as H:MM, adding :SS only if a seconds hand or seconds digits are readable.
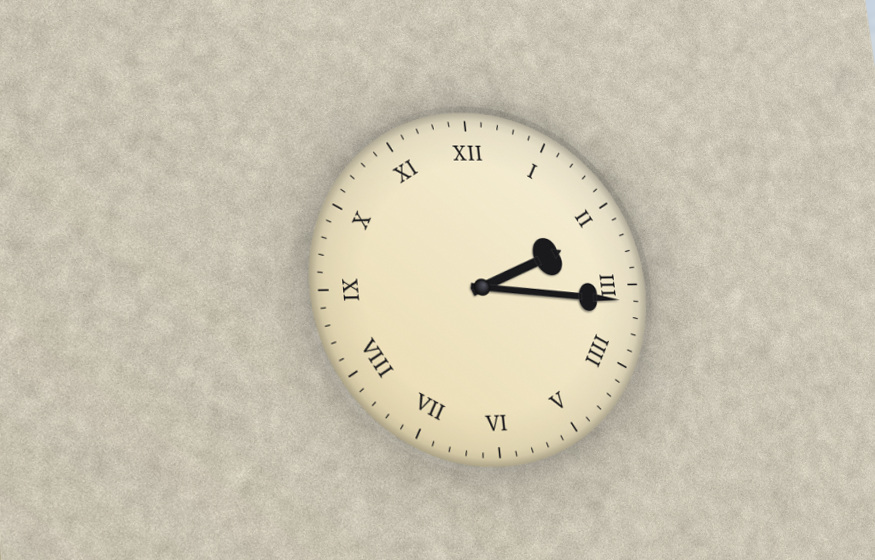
2:16
